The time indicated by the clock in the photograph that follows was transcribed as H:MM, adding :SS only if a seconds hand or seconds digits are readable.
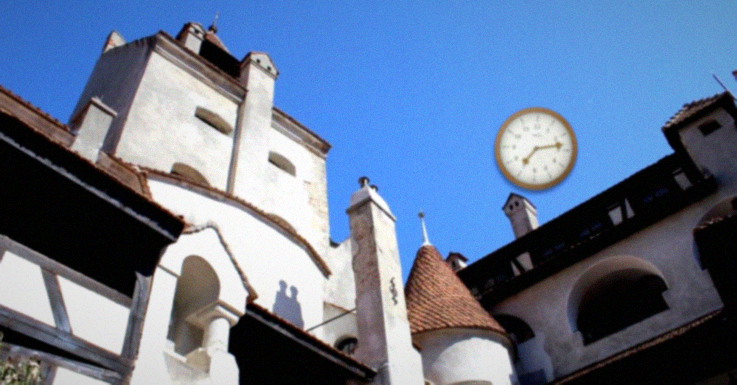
7:13
